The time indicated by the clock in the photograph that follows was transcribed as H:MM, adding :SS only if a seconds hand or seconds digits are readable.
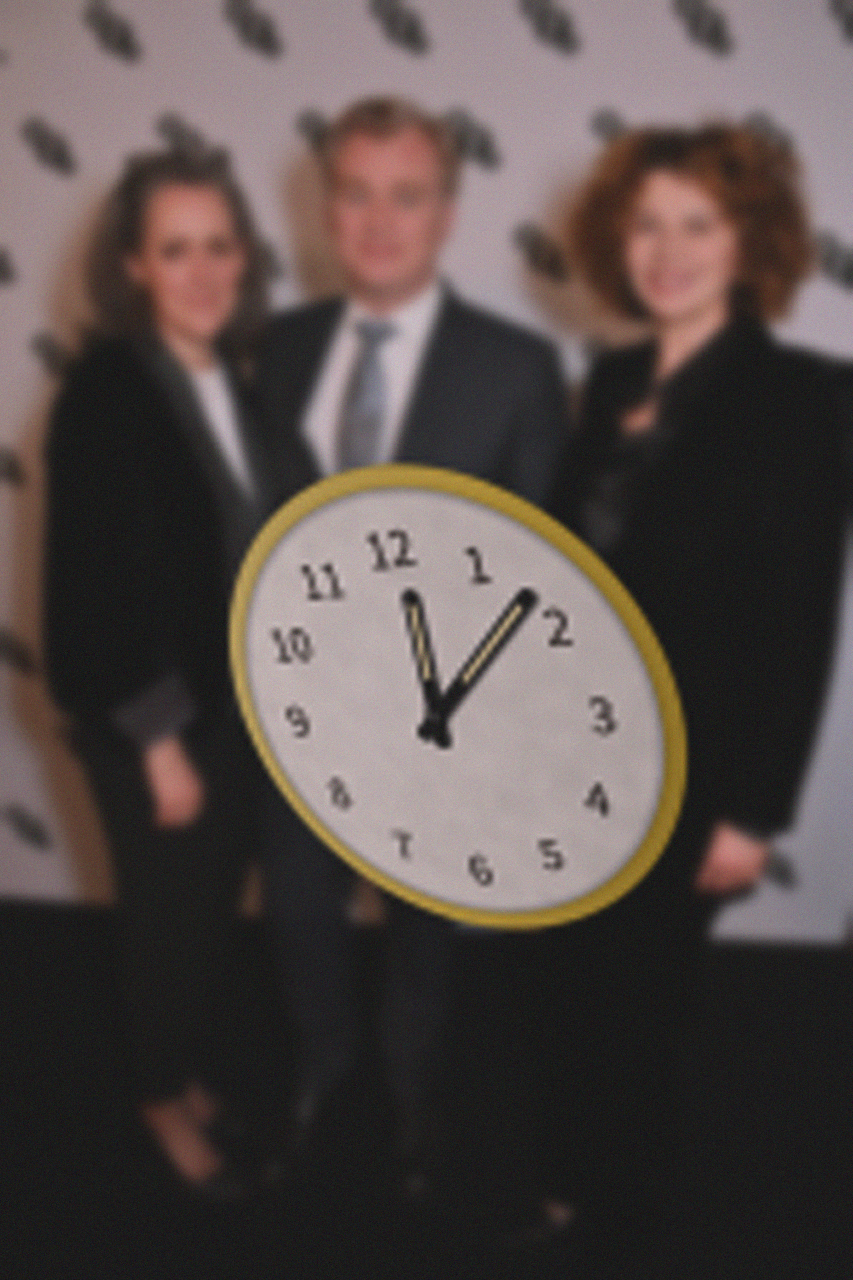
12:08
